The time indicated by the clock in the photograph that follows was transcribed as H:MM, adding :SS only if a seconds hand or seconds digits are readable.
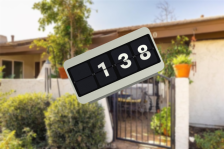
1:38
